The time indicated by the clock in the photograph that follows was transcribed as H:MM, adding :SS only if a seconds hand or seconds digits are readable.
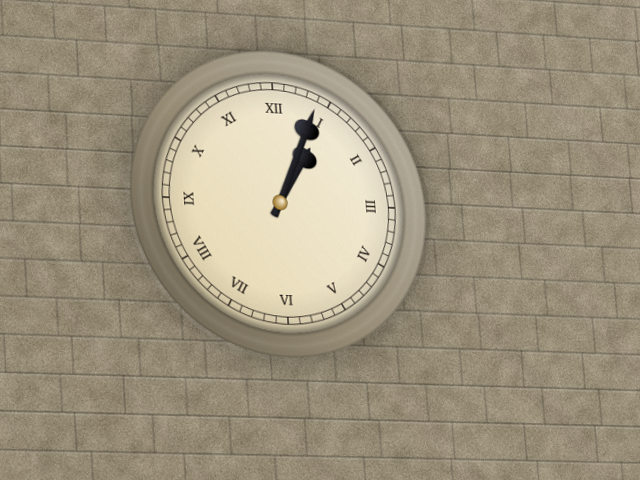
1:04
